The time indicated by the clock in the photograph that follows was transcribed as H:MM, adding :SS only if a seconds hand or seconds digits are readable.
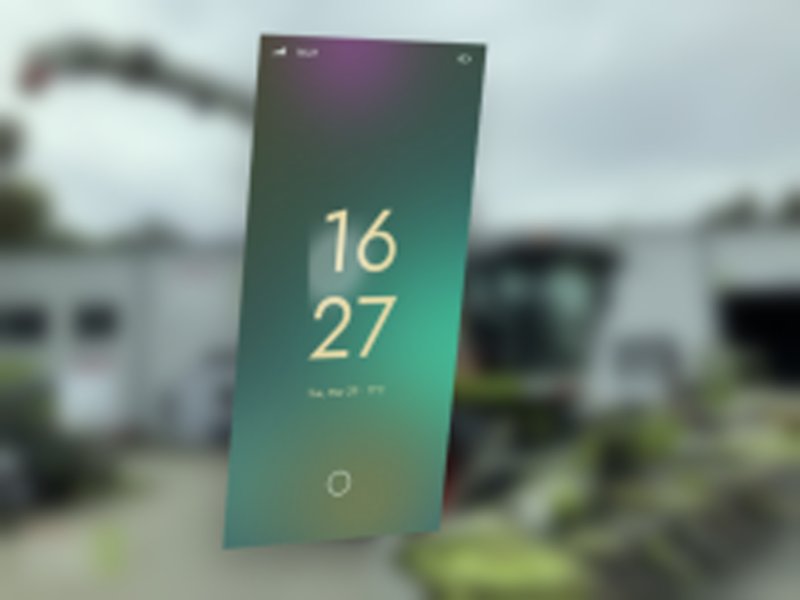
16:27
